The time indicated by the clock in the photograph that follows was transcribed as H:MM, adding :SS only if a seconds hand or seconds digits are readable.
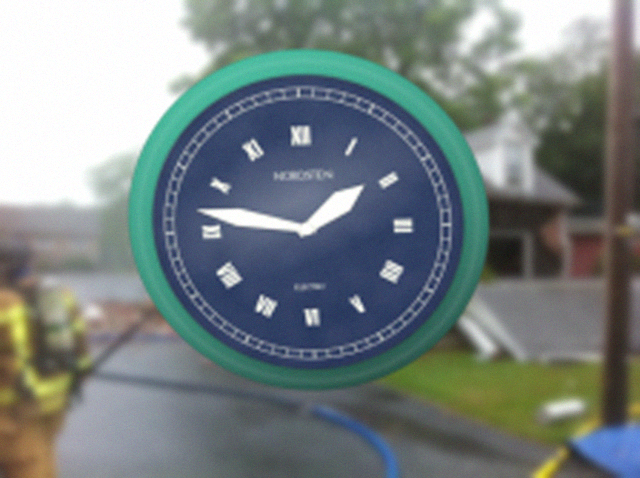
1:47
